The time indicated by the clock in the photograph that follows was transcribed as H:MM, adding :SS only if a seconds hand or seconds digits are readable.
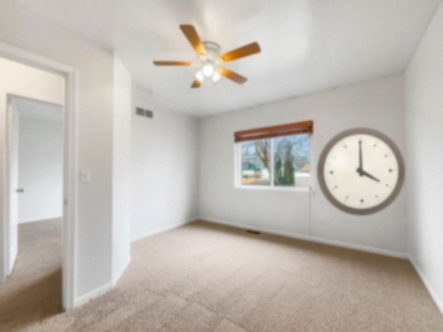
4:00
